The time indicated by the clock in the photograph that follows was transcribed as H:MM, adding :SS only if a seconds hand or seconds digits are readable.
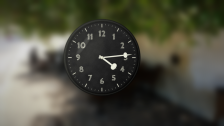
4:14
